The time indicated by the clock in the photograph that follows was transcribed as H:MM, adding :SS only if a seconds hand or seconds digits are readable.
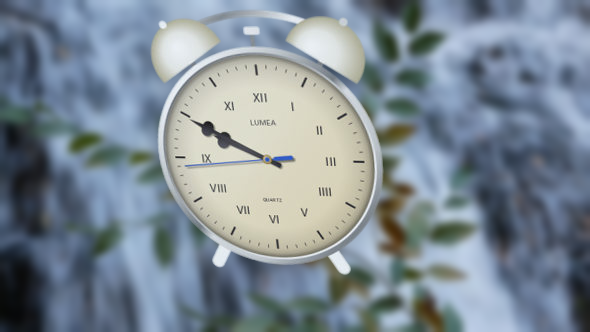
9:49:44
